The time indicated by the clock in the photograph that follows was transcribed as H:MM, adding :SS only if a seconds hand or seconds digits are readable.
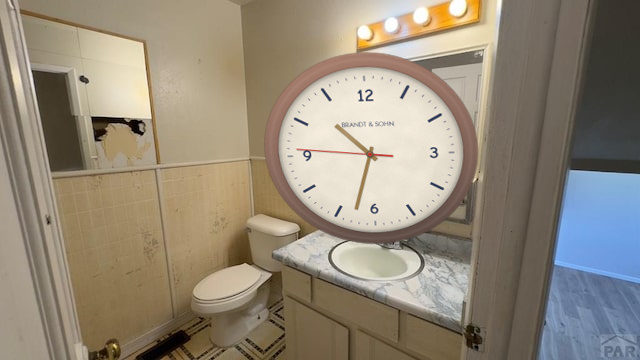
10:32:46
